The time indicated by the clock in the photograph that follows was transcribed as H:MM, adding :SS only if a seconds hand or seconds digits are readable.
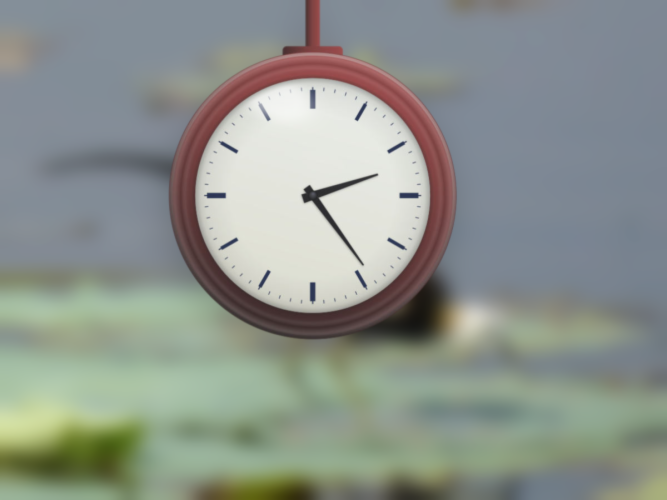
2:24
